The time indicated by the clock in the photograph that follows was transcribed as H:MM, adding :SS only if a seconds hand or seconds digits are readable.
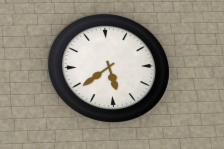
5:39
